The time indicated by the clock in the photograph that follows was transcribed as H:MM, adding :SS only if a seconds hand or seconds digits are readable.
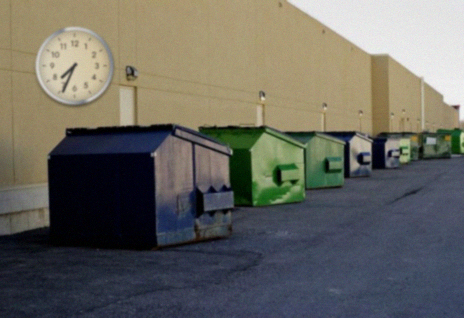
7:34
